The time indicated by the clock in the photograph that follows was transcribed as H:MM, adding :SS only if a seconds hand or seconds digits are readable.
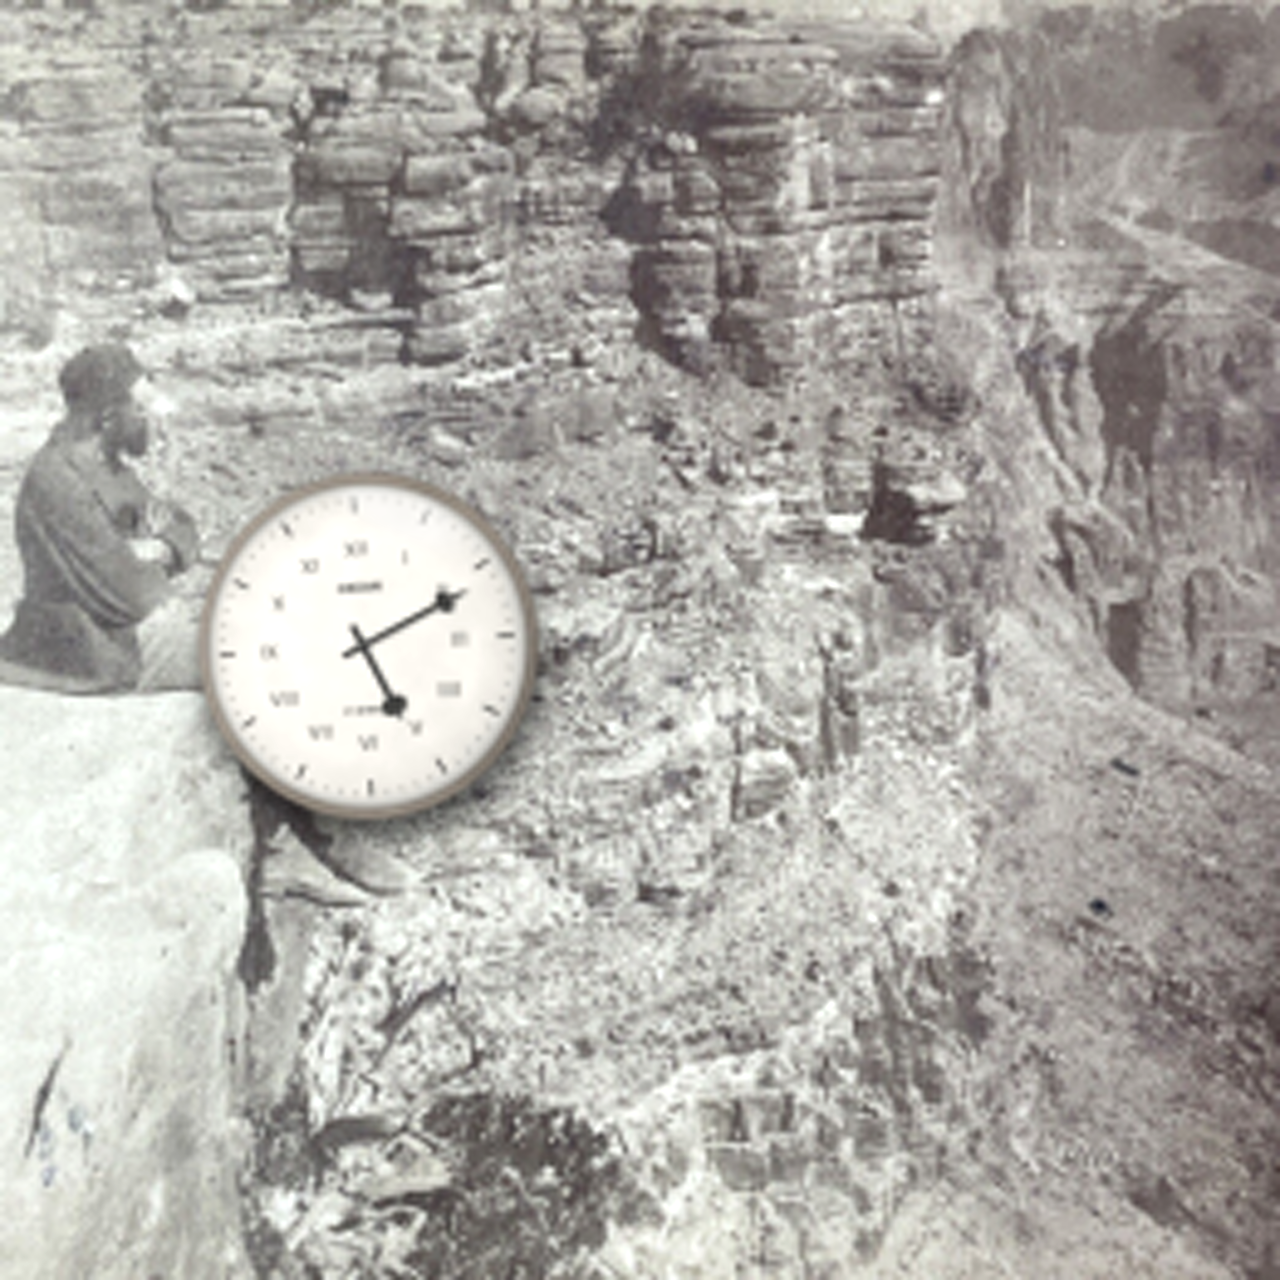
5:11
